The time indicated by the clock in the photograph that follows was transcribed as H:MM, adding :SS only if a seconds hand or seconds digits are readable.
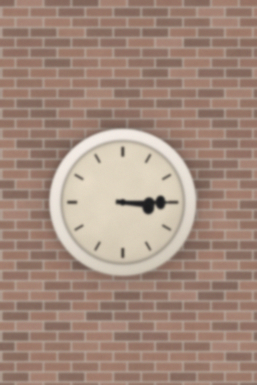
3:15
